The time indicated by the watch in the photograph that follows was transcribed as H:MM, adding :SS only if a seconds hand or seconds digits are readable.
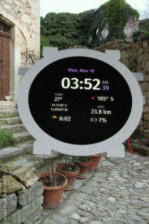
3:52
